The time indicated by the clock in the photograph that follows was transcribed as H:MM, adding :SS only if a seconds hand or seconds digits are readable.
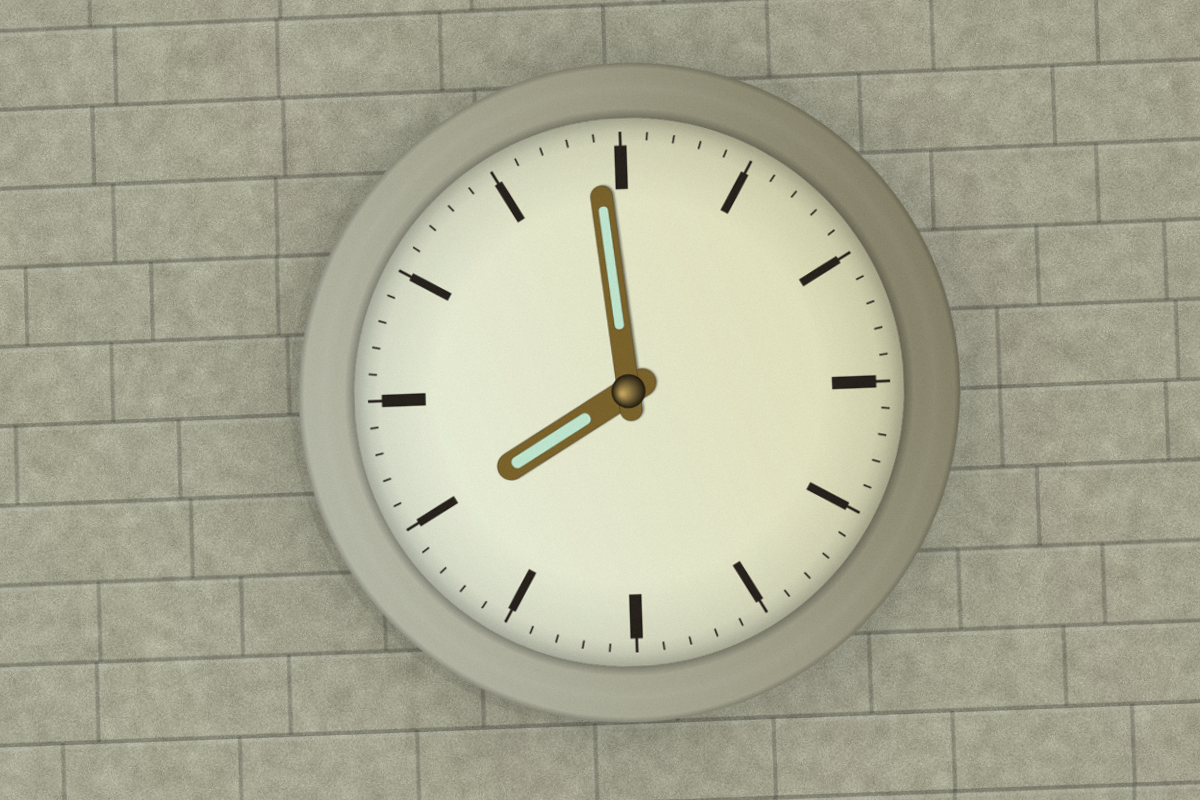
7:59
